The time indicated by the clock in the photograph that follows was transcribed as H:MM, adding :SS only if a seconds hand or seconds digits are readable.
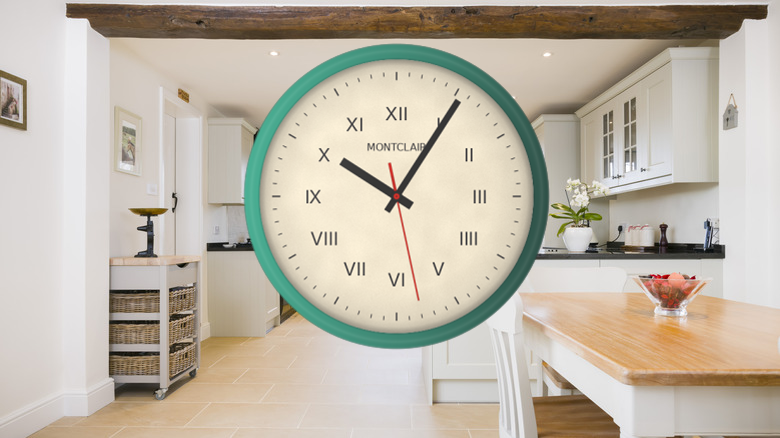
10:05:28
